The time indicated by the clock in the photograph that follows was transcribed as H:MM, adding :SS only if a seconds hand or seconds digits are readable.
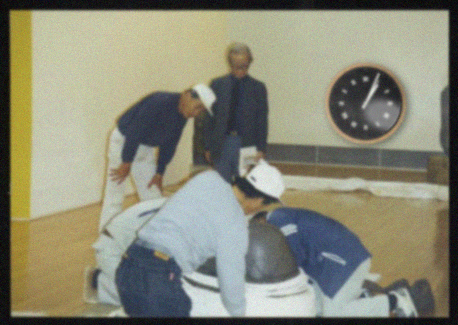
1:04
